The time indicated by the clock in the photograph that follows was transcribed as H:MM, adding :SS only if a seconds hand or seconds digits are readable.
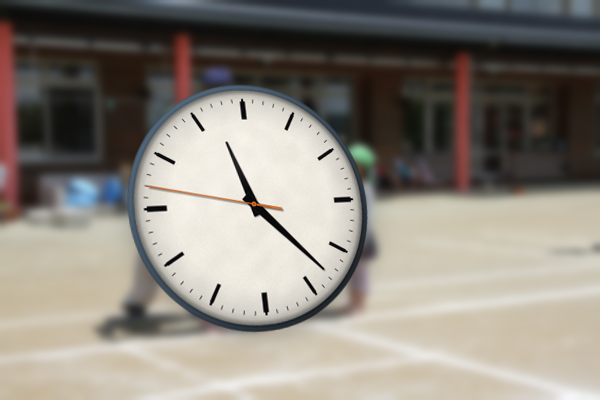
11:22:47
